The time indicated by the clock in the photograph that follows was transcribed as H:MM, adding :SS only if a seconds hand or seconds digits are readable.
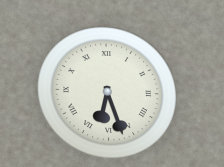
6:27
